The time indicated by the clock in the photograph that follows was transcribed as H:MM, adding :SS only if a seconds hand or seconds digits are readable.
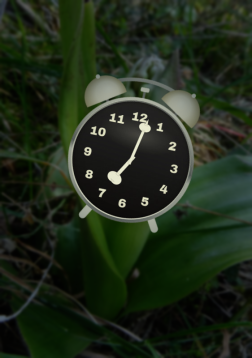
7:02
